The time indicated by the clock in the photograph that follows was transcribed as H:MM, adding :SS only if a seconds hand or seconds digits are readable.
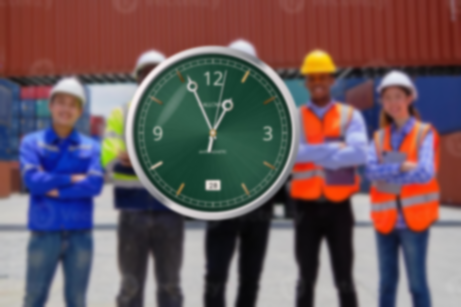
12:56:02
